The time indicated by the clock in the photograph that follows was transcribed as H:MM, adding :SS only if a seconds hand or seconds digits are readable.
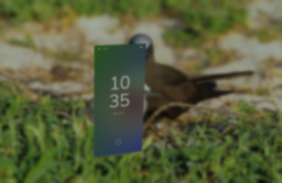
10:35
